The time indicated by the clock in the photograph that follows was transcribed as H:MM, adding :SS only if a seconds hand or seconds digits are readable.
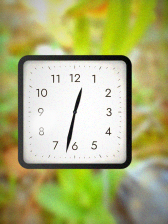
12:32
